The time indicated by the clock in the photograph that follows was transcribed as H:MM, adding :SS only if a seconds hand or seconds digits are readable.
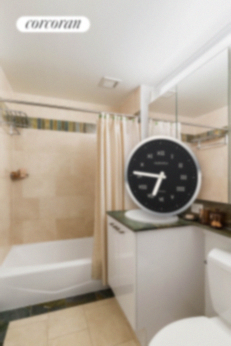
6:46
